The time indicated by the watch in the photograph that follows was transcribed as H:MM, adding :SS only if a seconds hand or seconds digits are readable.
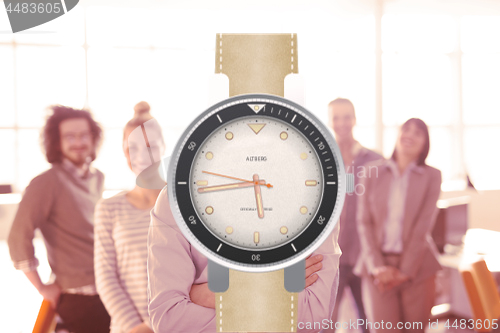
5:43:47
